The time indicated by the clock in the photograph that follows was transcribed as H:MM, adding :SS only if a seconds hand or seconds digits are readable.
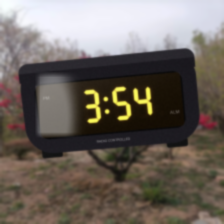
3:54
